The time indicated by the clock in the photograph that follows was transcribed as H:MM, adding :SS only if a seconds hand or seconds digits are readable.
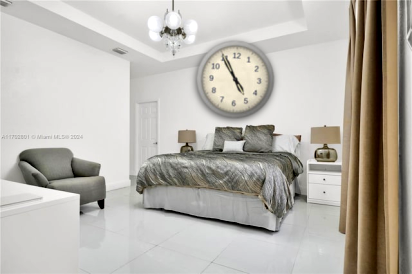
4:55
